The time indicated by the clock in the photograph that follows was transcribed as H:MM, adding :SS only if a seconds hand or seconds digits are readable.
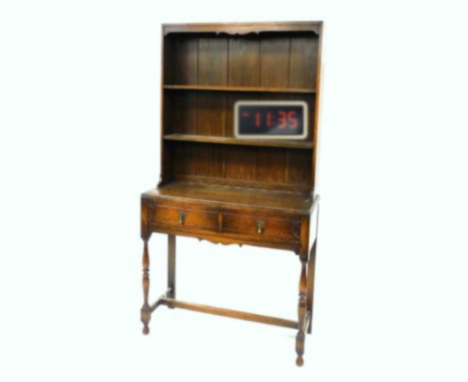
11:35
